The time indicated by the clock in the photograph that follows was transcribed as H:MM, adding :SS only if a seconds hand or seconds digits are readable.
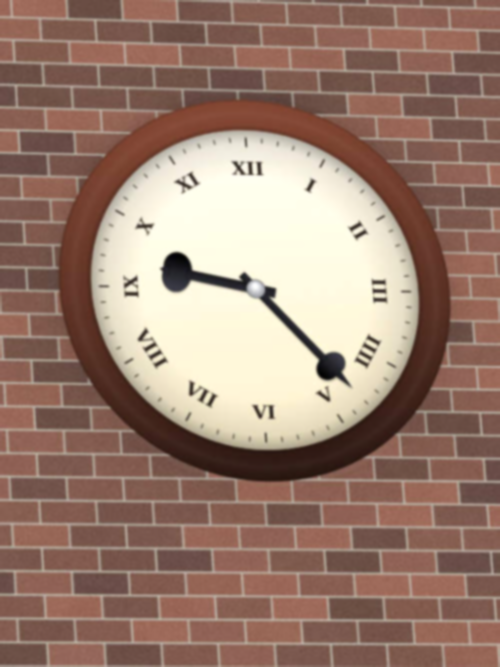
9:23
